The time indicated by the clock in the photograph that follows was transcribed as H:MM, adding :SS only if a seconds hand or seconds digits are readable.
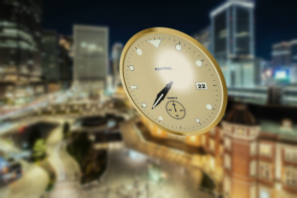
7:38
